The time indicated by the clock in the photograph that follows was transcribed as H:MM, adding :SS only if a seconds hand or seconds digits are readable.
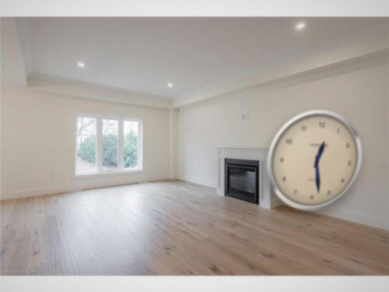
12:28
